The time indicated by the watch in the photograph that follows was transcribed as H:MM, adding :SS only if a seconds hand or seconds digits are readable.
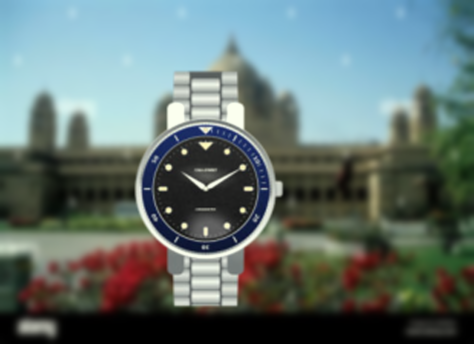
10:10
